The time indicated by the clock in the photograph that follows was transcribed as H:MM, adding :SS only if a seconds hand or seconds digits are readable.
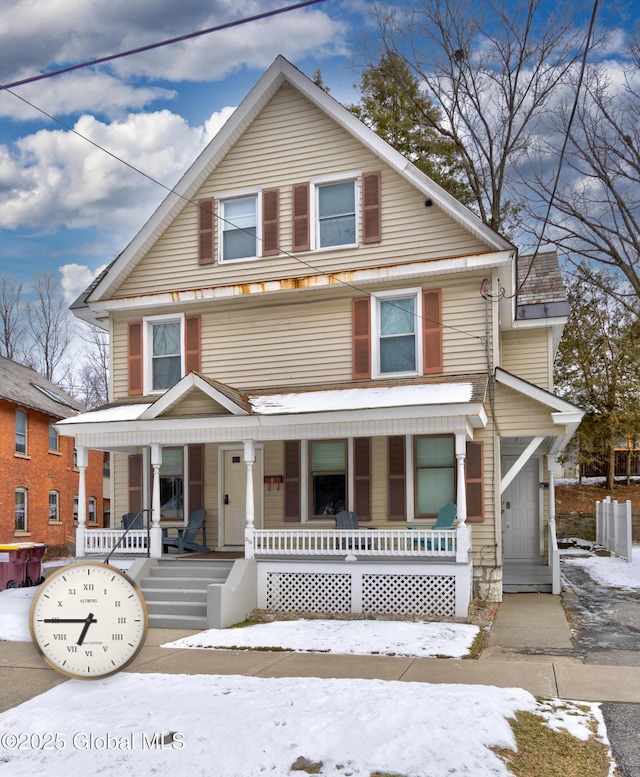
6:45
